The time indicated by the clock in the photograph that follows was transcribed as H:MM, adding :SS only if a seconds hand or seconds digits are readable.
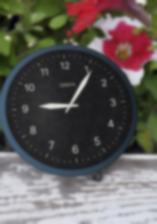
9:06
